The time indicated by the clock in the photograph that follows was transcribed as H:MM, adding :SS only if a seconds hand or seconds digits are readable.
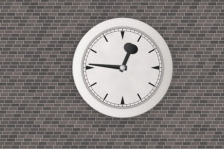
12:46
